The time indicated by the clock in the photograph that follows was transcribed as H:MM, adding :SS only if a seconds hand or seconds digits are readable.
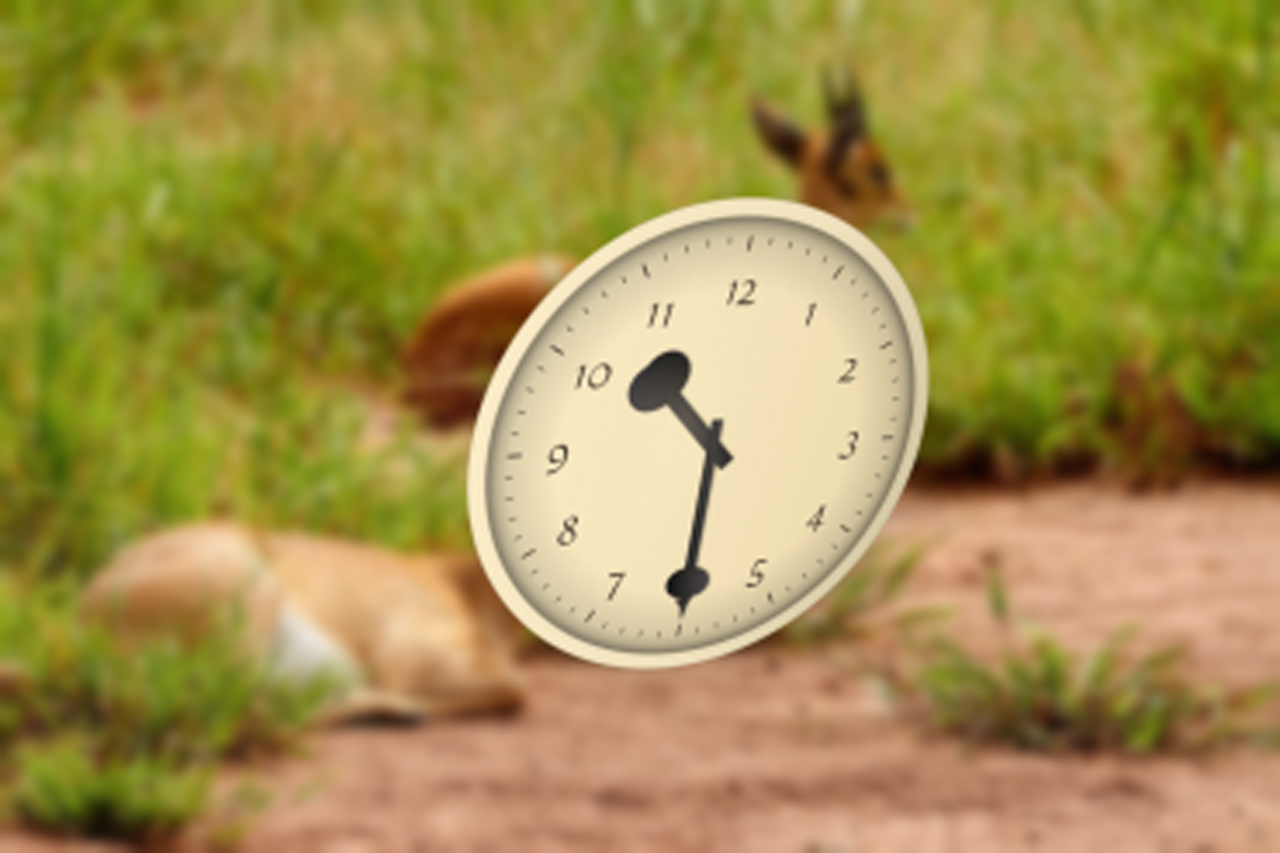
10:30
